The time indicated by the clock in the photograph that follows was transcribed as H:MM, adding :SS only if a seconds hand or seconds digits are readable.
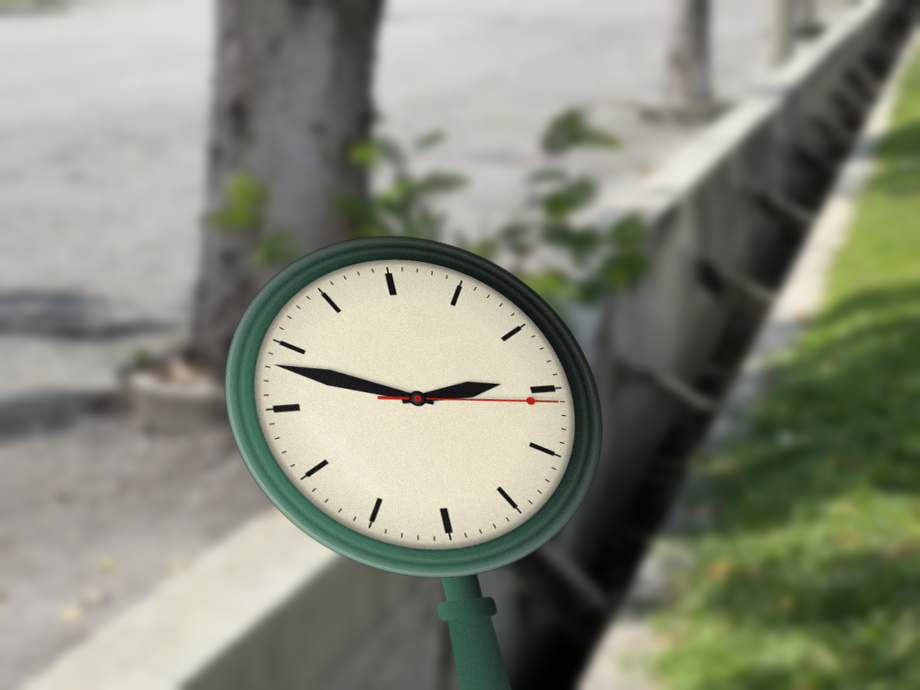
2:48:16
